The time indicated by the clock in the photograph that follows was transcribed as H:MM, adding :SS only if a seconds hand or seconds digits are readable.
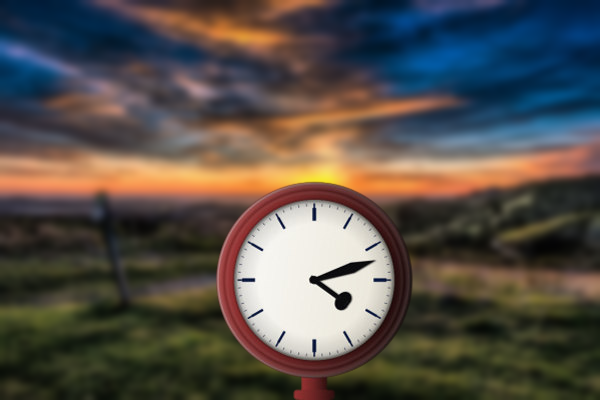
4:12
